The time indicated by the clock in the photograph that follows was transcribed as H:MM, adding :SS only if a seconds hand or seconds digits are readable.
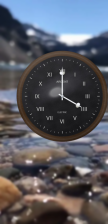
4:00
